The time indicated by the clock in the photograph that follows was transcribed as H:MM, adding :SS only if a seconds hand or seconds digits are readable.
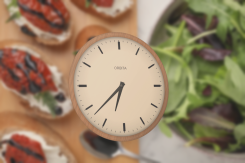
6:38
